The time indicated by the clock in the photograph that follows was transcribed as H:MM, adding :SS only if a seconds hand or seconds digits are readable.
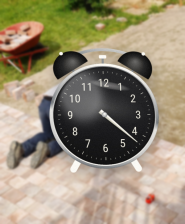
4:22
